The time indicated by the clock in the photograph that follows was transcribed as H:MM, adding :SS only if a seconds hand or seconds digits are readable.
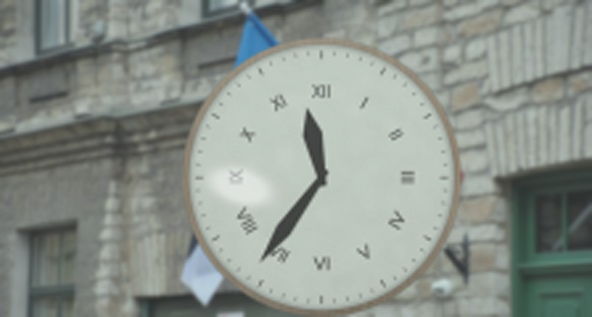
11:36
